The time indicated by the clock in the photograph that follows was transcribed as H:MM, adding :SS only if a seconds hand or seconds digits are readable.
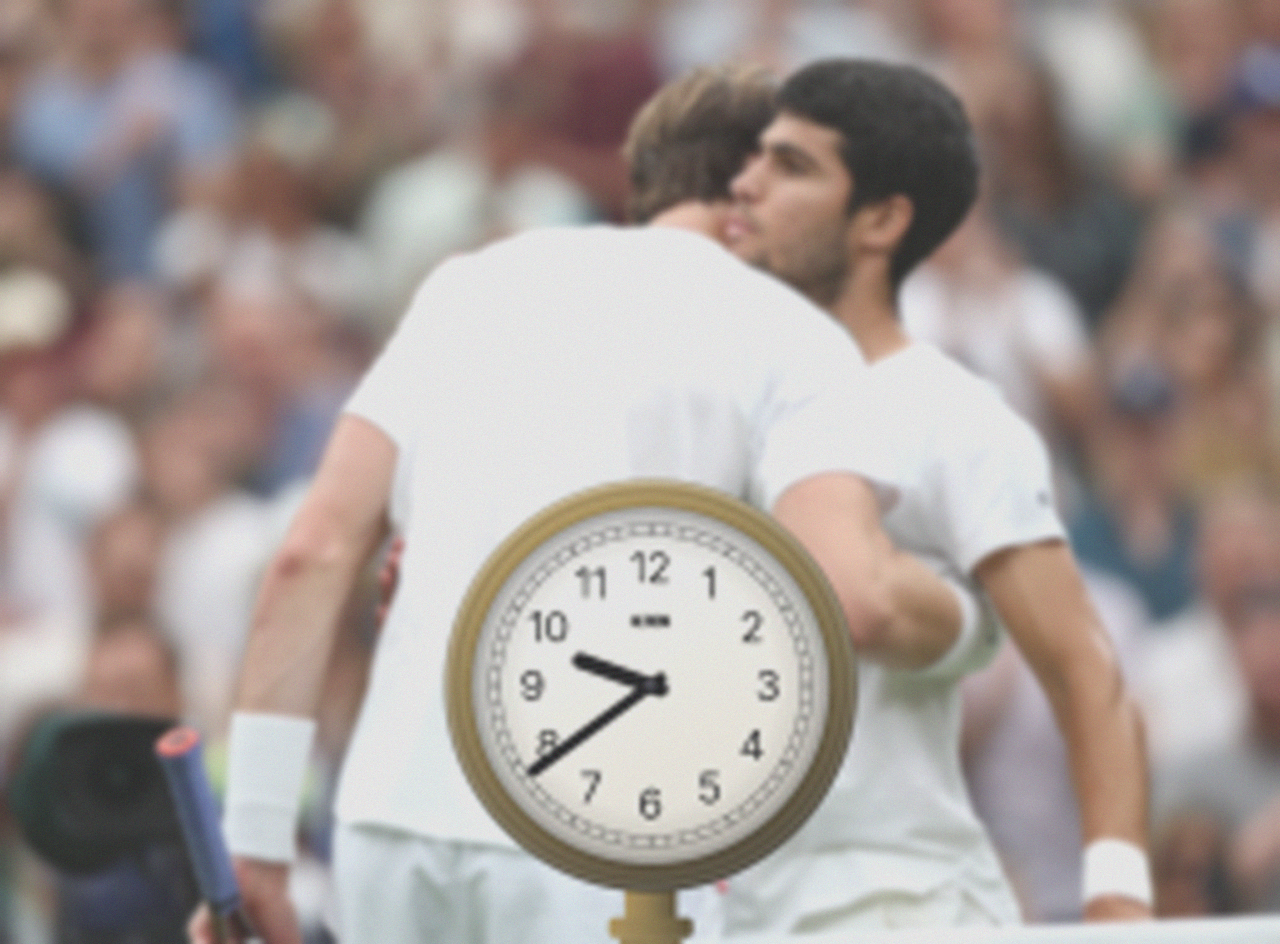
9:39
